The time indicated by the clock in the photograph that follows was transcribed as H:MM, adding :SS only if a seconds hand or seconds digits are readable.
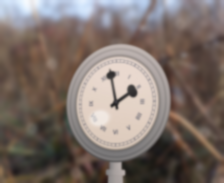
1:58
